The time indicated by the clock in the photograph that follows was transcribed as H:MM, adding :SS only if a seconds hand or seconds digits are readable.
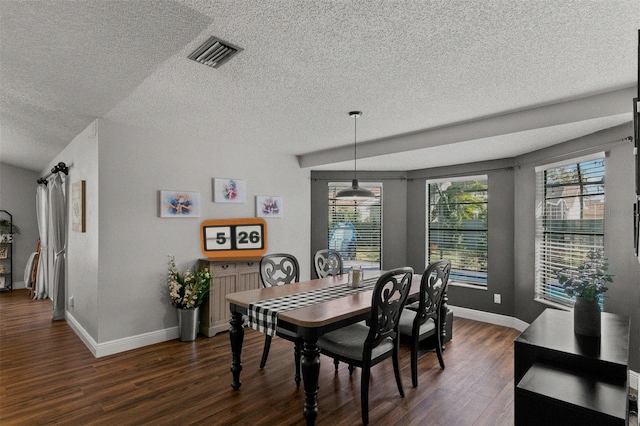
5:26
